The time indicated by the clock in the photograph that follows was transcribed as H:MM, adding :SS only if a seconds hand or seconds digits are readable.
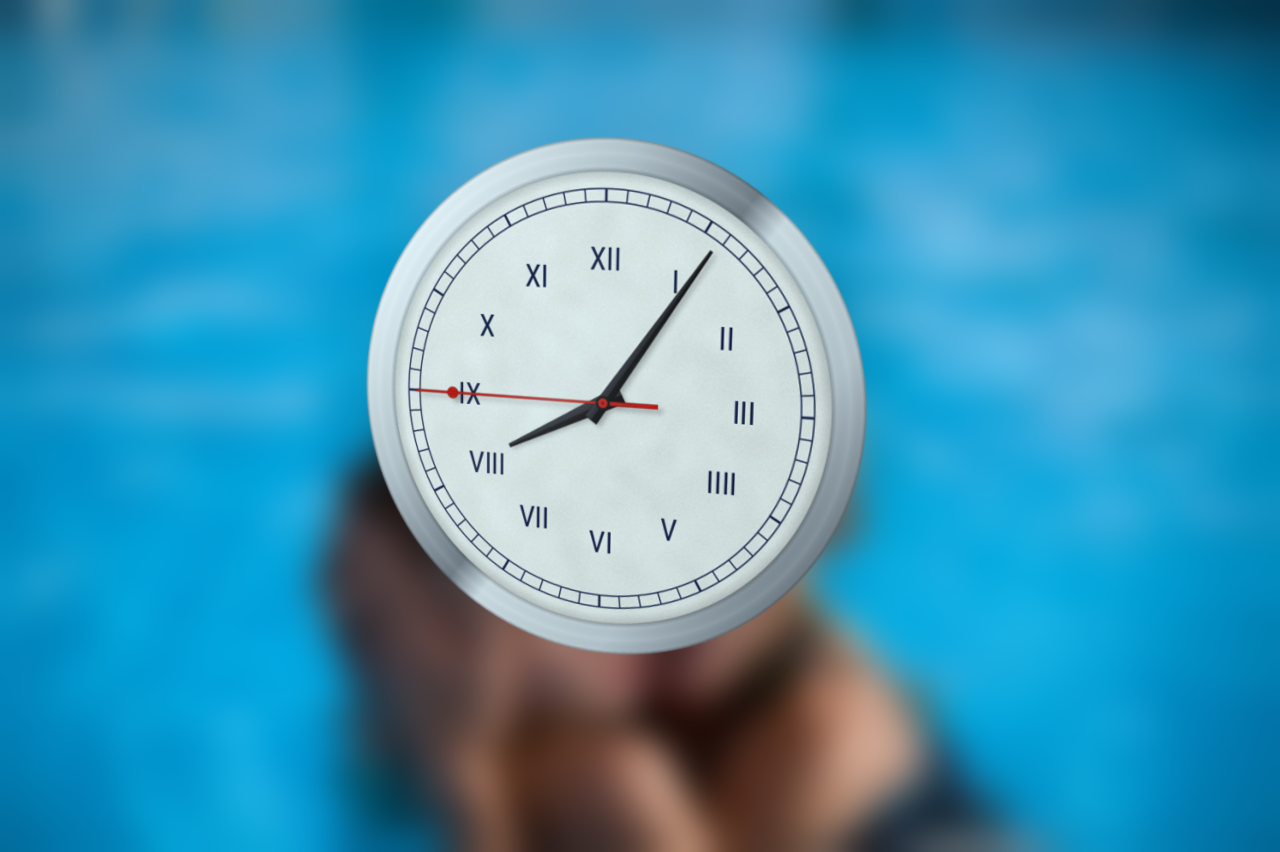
8:05:45
